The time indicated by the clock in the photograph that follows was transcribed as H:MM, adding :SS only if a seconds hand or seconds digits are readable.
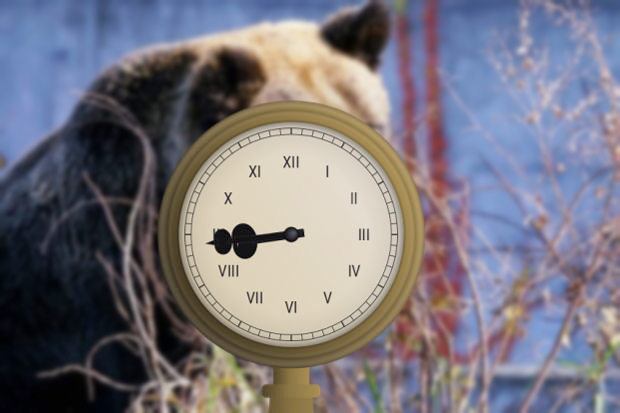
8:44
